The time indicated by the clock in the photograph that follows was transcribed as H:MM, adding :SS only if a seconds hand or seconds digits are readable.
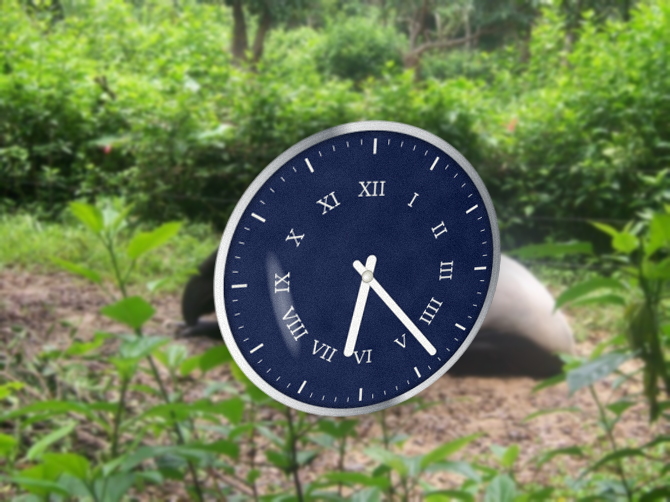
6:23
